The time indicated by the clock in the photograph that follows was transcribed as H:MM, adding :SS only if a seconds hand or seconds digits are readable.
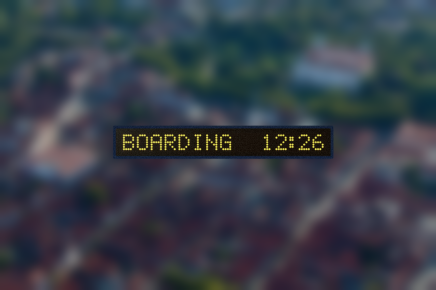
12:26
